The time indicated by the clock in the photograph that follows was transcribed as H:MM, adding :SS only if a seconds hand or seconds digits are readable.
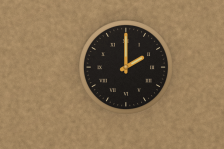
2:00
